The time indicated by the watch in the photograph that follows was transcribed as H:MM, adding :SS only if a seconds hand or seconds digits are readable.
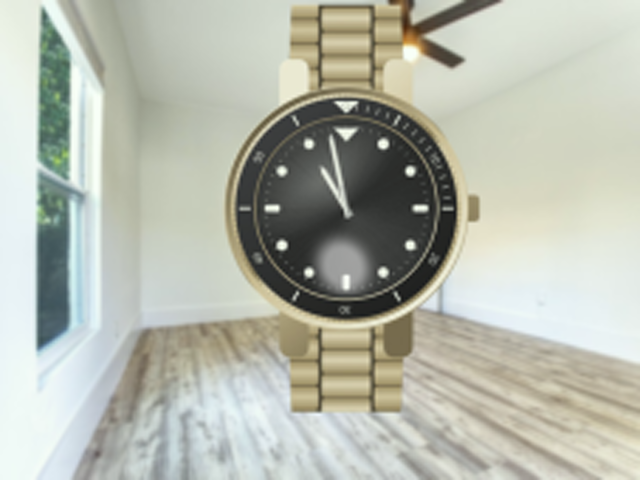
10:58
